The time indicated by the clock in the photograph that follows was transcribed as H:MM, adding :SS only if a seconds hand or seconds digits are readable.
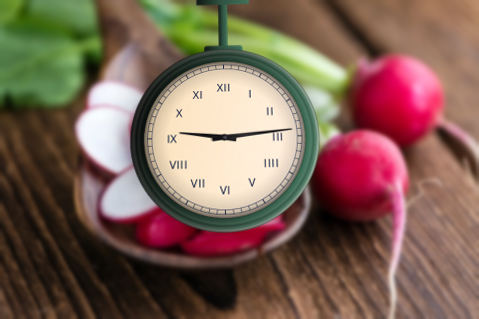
9:14
